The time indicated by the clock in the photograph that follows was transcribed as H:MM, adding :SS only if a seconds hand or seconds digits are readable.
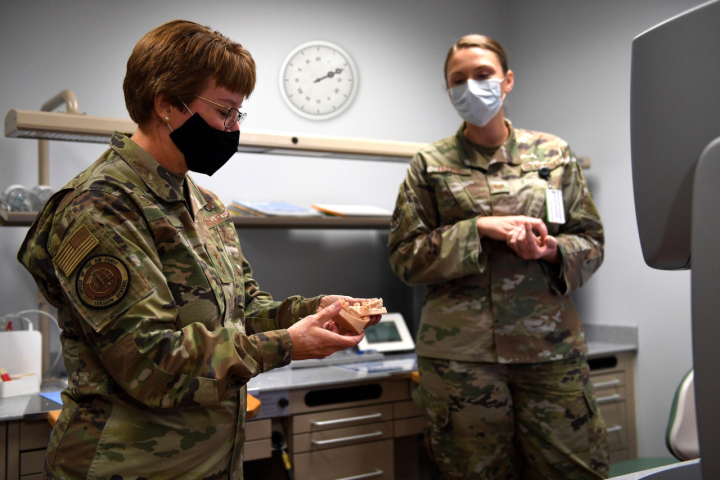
2:11
